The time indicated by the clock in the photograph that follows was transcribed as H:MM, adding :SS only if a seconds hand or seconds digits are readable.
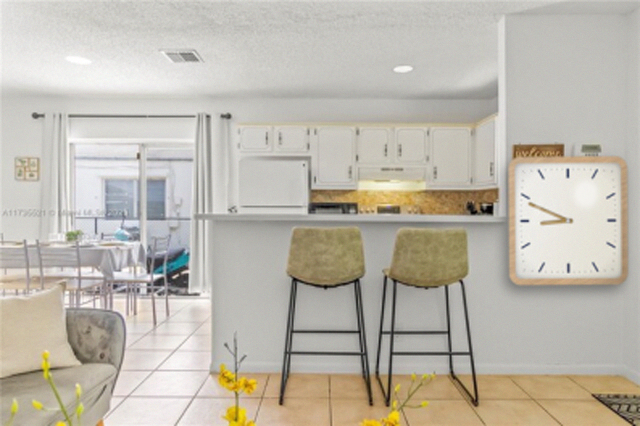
8:49
